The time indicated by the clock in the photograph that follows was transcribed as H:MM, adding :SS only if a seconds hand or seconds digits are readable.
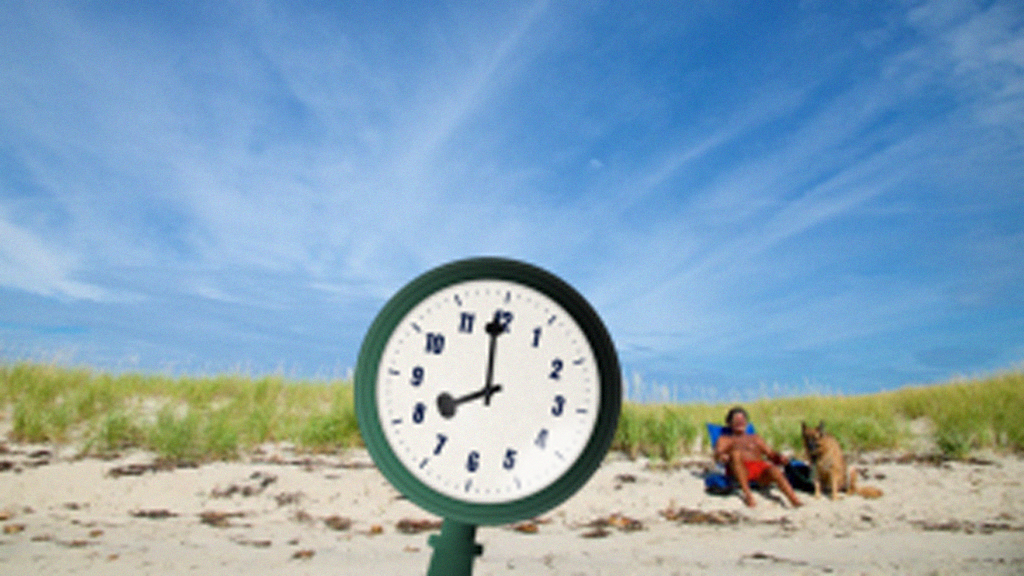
7:59
